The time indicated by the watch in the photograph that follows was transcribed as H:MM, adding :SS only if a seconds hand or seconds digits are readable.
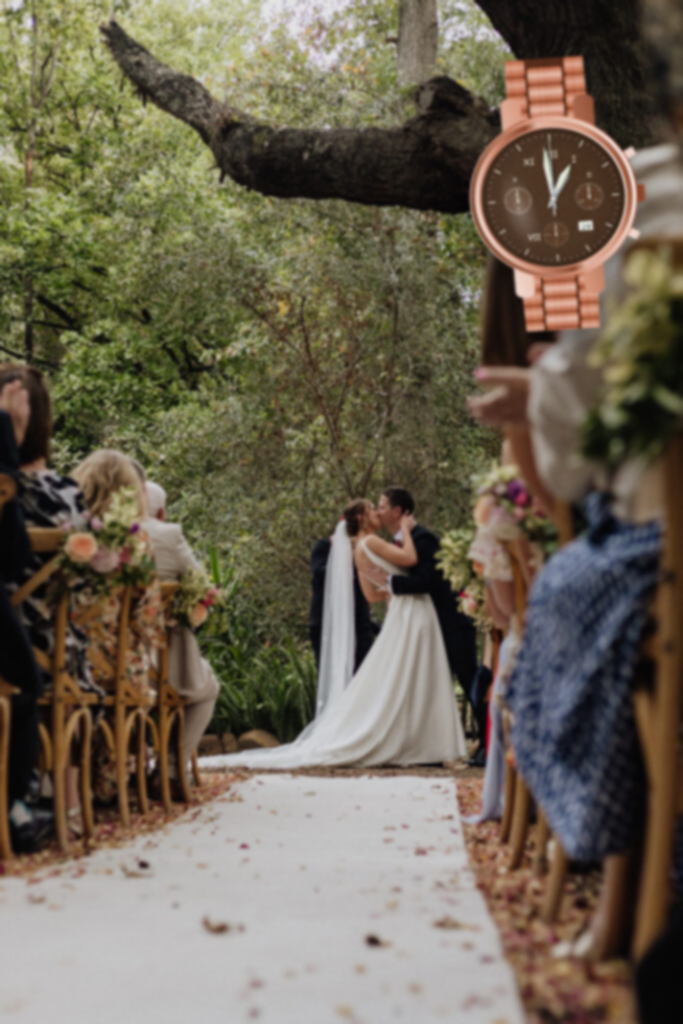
12:59
